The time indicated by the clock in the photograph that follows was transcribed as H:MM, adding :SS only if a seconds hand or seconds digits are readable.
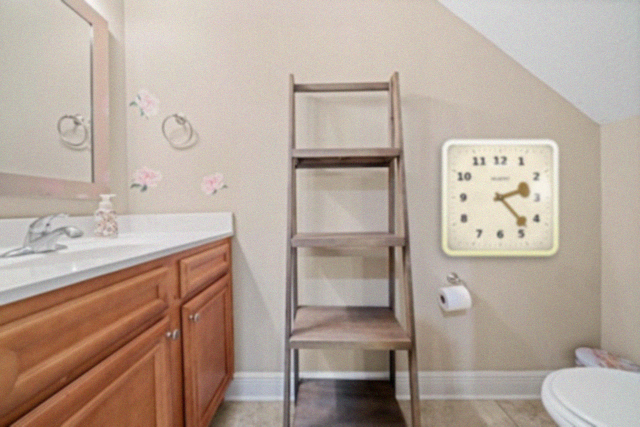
2:23
